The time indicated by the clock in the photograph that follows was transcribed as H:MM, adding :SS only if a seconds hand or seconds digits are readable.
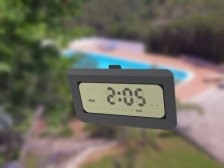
2:05
